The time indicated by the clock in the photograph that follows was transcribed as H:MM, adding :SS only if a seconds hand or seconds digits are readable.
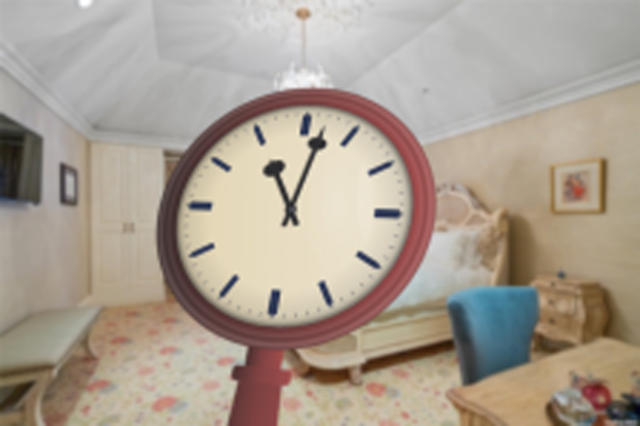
11:02
